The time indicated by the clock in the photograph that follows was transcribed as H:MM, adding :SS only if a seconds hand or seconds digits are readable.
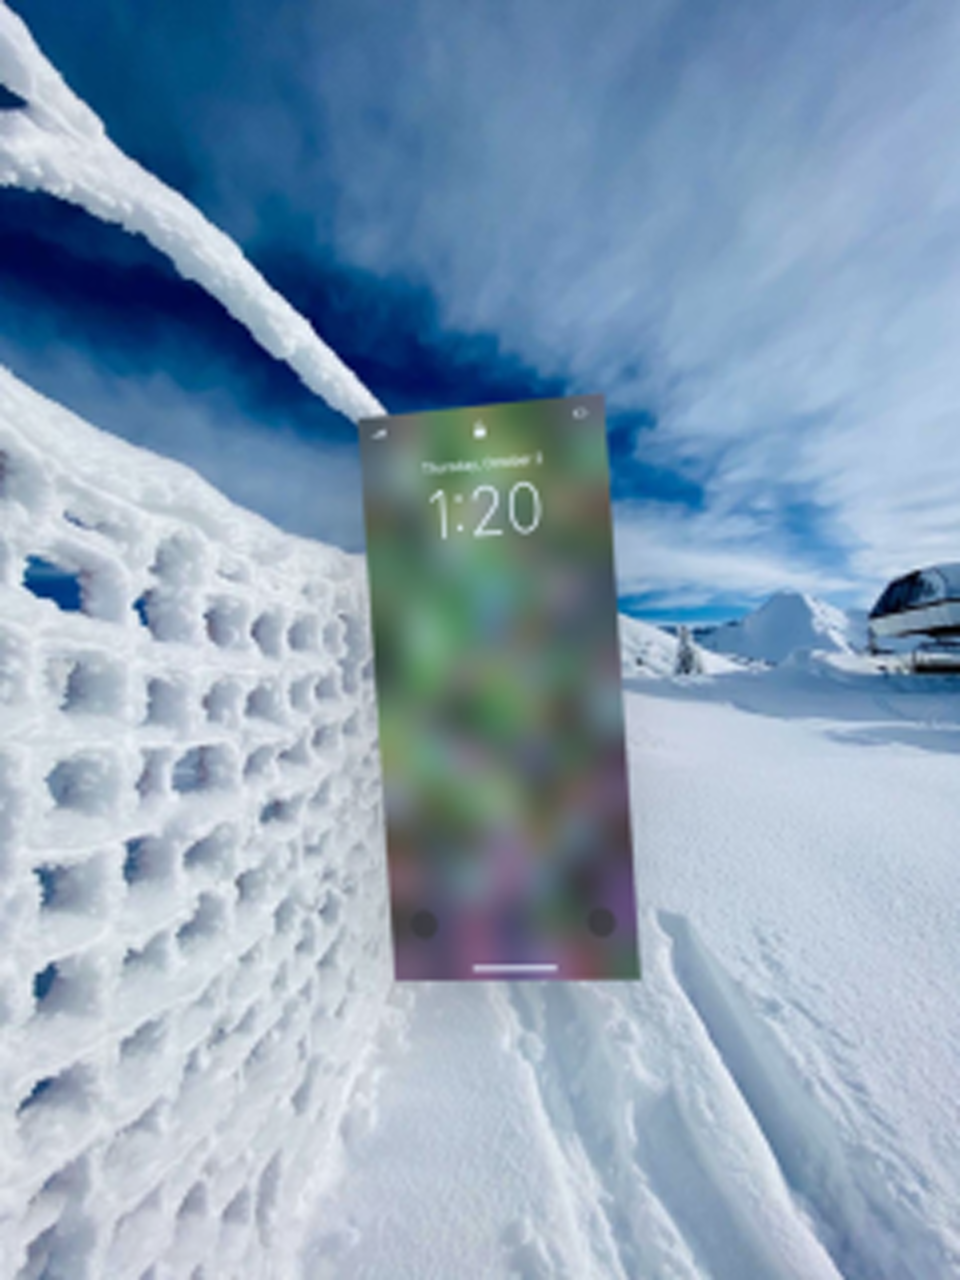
1:20
